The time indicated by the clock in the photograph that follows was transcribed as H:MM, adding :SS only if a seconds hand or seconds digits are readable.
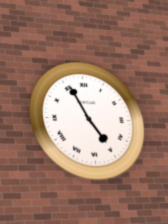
4:56
